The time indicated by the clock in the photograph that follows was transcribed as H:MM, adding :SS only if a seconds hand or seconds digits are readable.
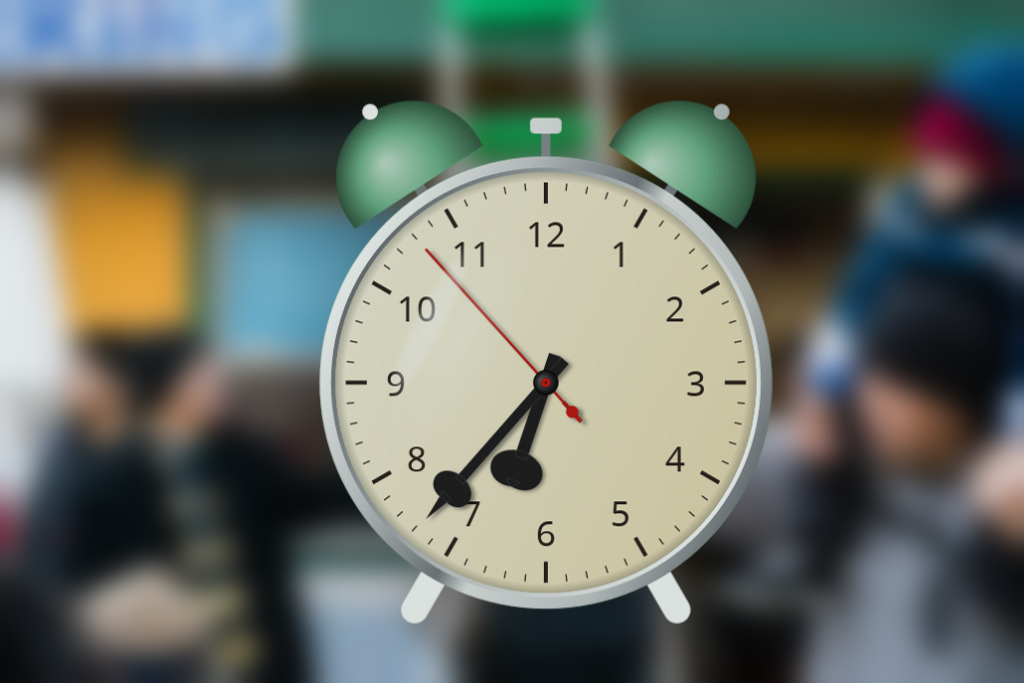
6:36:53
